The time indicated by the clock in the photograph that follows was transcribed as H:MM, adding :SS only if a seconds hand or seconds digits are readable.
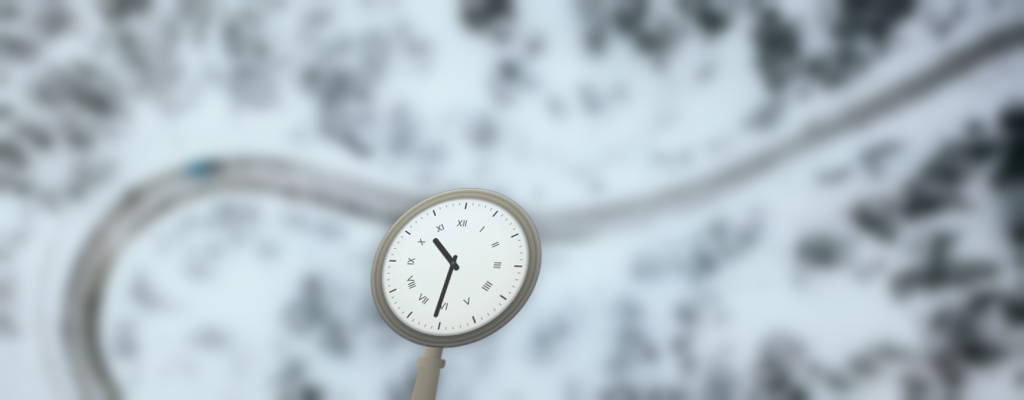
10:31
